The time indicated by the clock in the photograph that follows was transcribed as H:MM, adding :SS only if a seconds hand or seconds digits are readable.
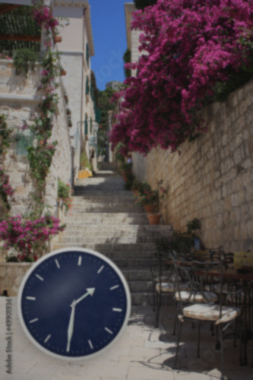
1:30
